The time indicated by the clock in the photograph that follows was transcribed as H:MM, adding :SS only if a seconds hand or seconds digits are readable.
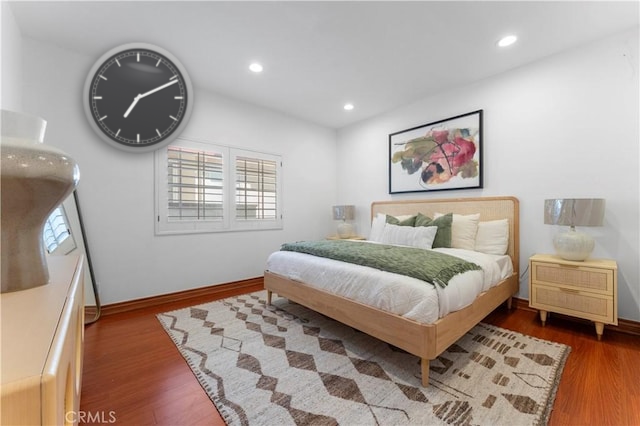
7:11
